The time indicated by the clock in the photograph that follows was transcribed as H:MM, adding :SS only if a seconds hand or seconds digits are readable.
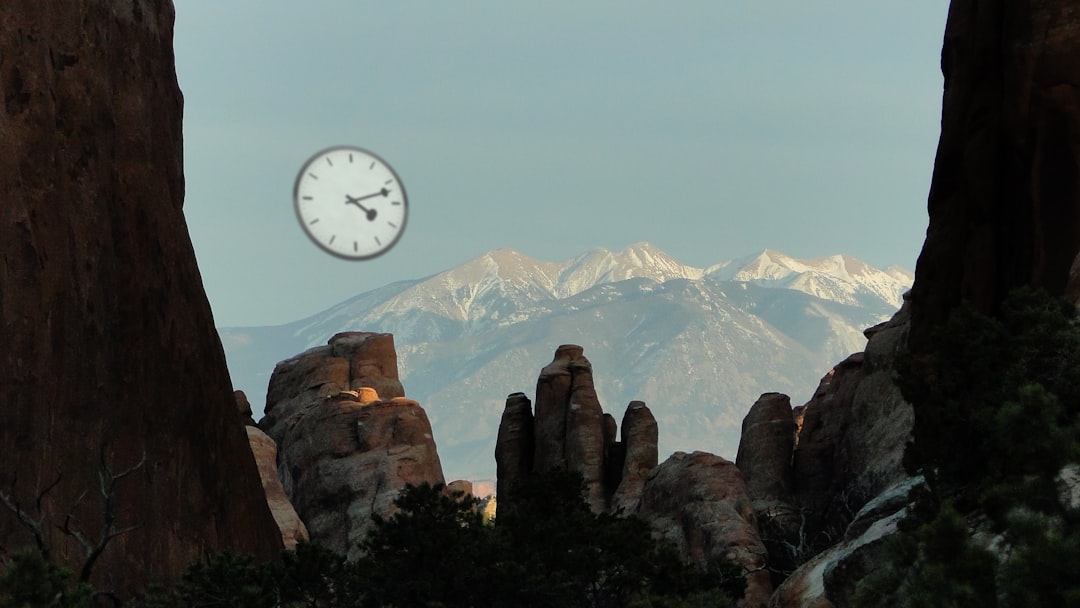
4:12
